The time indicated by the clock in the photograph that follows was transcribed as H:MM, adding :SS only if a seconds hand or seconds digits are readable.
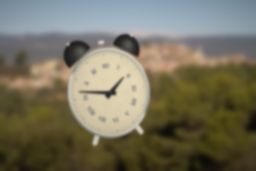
1:47
